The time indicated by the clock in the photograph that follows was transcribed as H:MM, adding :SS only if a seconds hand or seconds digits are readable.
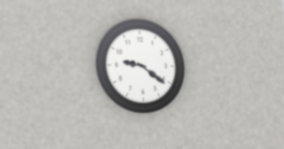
9:21
